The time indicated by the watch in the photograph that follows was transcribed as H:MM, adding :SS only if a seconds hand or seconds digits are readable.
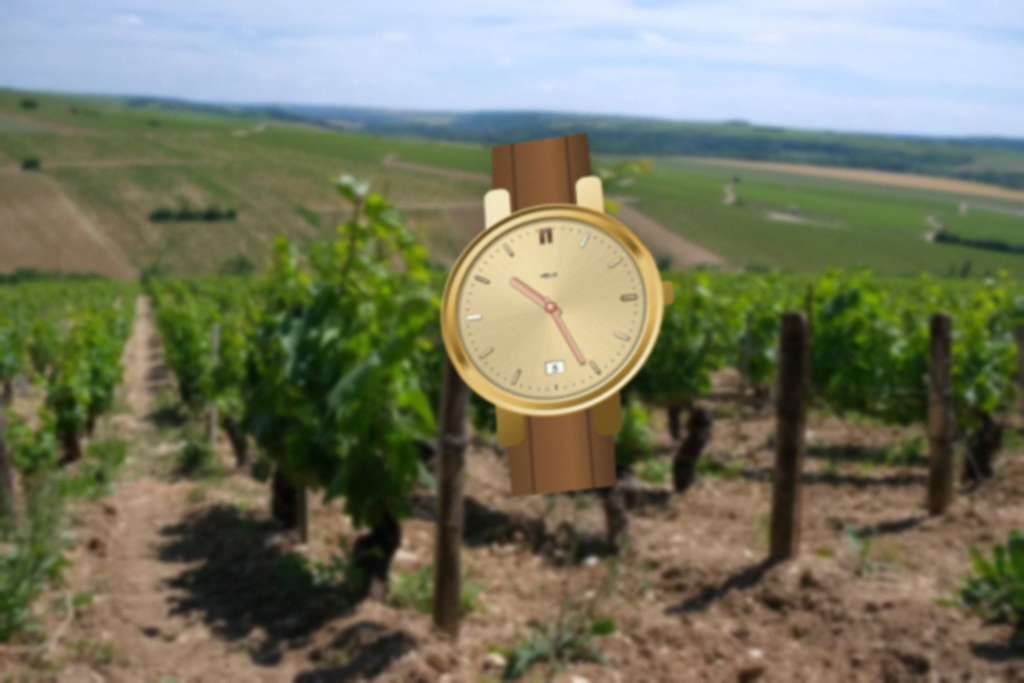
10:26
